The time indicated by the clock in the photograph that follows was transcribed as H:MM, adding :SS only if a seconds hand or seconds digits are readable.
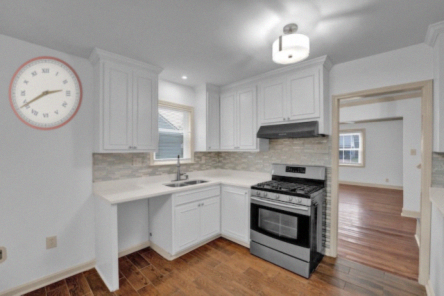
2:40
